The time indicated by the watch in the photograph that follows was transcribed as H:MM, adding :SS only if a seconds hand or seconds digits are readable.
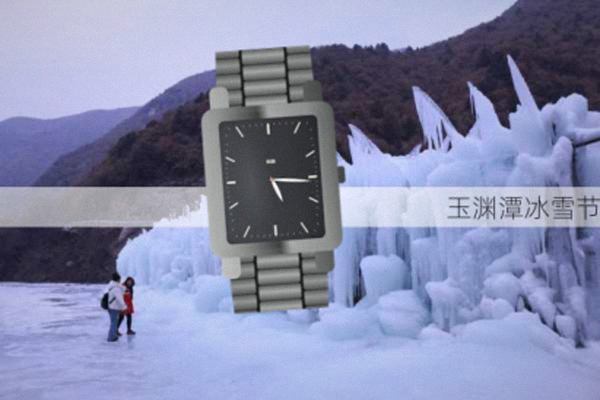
5:16
